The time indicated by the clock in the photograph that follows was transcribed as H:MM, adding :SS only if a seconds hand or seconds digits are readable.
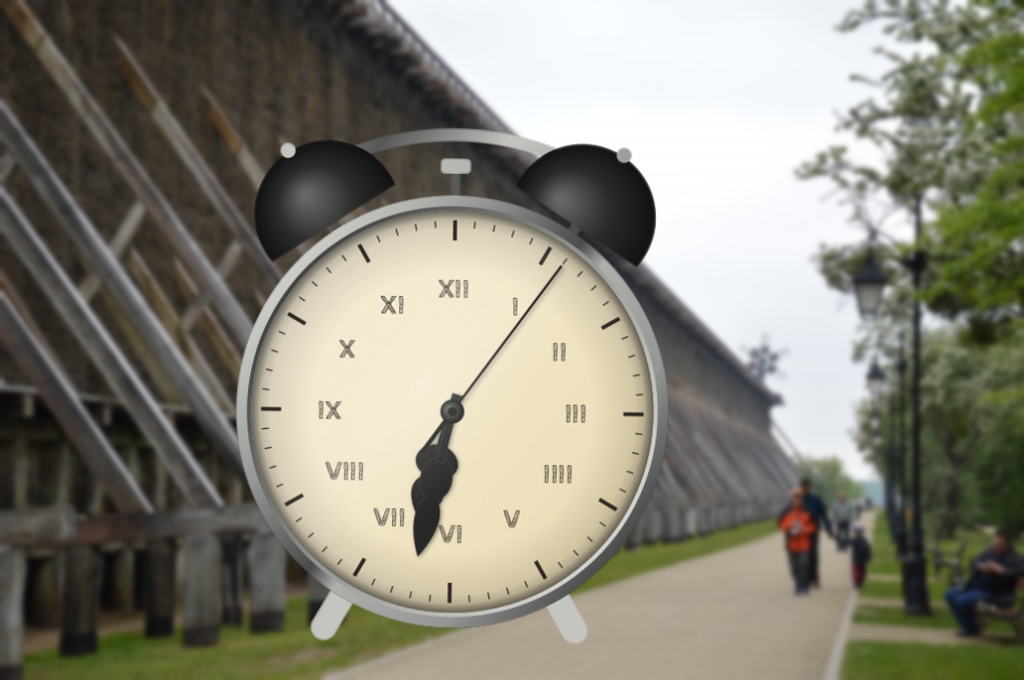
6:32:06
